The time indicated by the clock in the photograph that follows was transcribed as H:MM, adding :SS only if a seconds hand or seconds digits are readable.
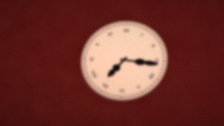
7:16
